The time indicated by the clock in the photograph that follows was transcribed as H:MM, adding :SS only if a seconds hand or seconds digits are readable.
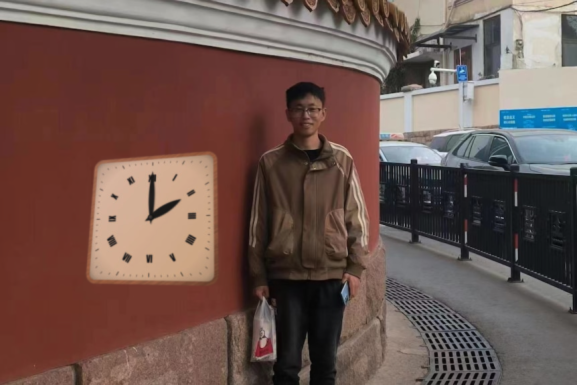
2:00
